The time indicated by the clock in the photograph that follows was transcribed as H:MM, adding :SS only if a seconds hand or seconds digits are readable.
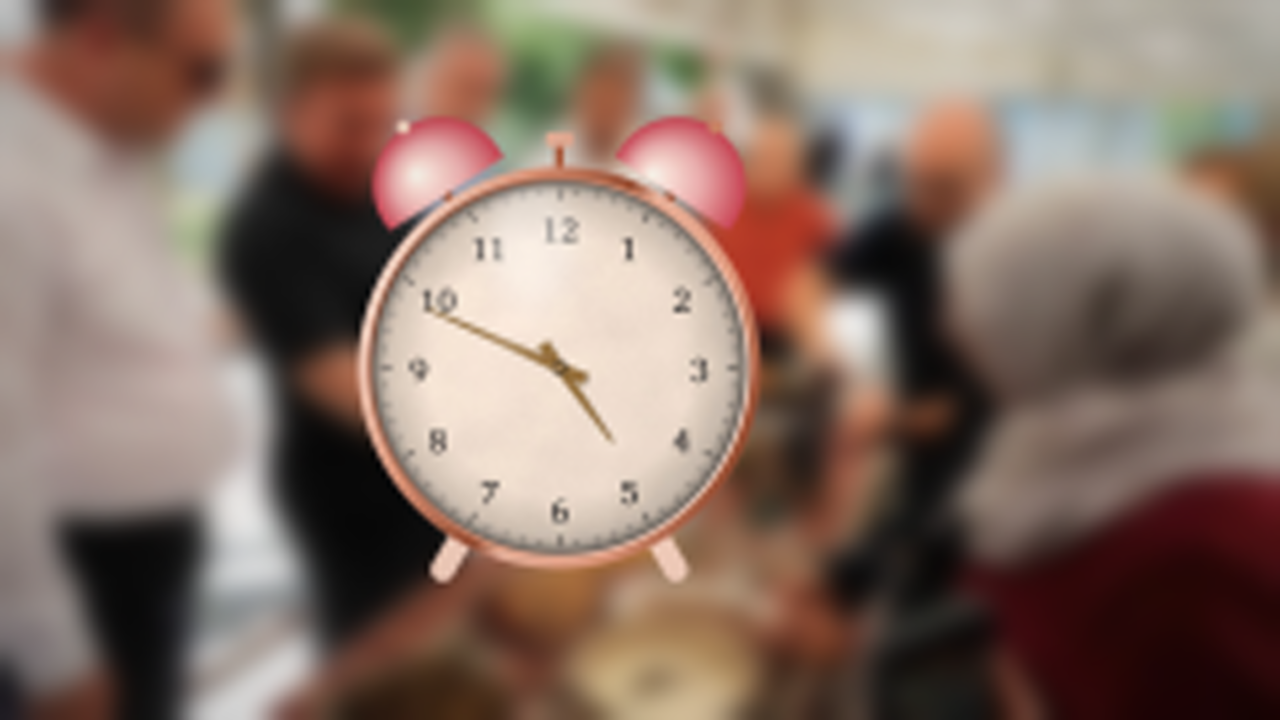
4:49
